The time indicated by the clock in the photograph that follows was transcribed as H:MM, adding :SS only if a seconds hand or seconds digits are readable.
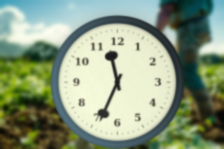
11:34
